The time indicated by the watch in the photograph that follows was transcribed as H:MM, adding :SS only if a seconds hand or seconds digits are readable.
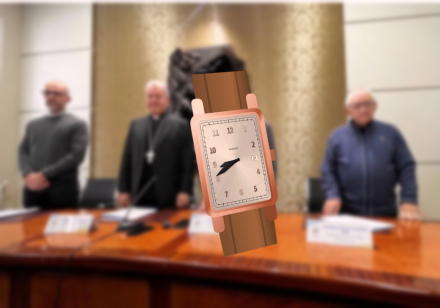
8:41
